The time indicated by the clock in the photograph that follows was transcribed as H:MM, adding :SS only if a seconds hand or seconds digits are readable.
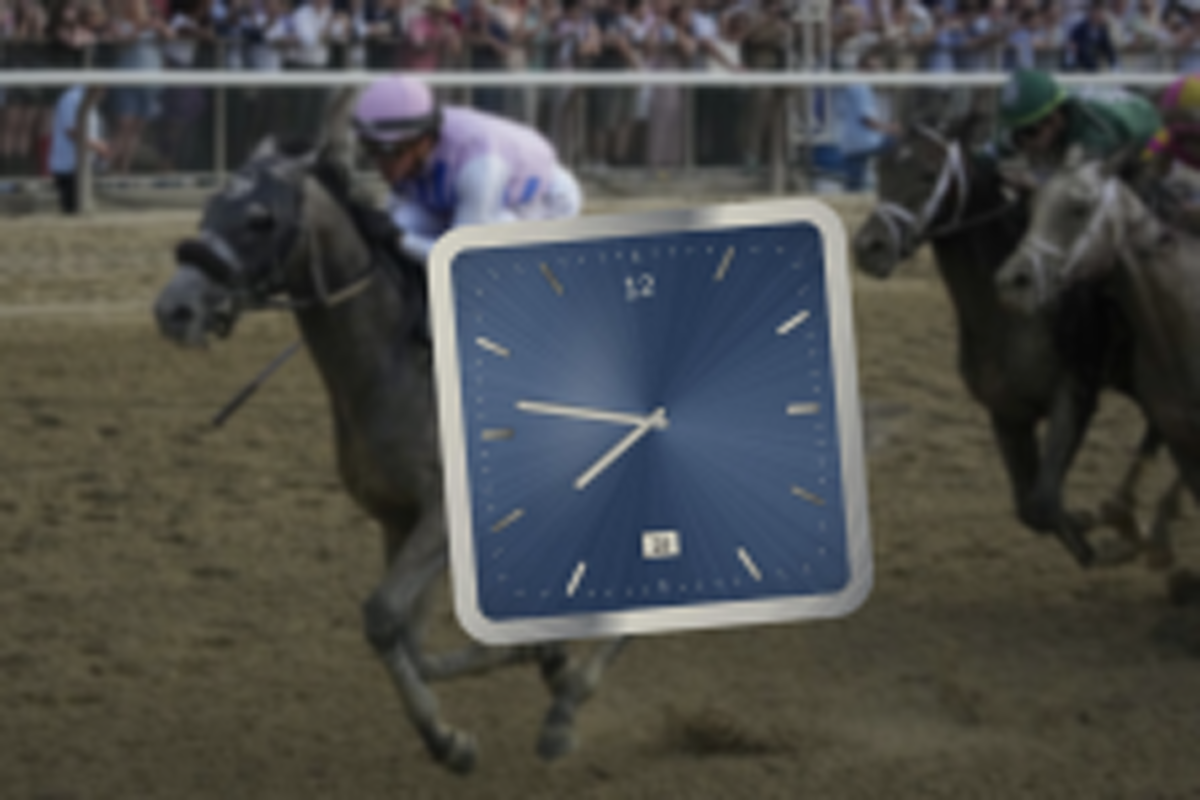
7:47
